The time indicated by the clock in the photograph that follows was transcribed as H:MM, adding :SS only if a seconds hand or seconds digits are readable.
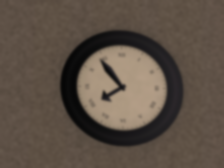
7:54
